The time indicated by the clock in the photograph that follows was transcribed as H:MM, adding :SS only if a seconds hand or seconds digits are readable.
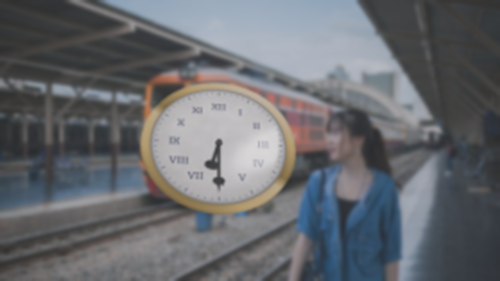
6:30
